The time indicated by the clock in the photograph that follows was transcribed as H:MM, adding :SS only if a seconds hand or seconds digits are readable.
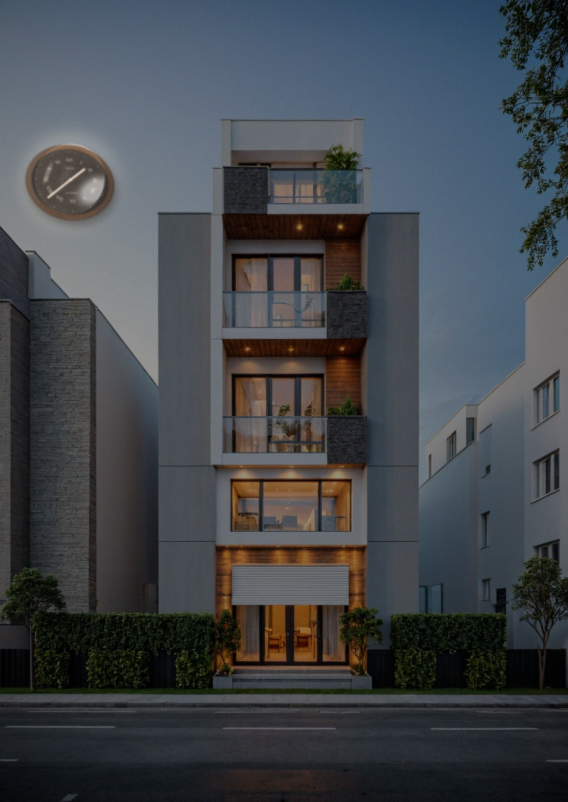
1:38
